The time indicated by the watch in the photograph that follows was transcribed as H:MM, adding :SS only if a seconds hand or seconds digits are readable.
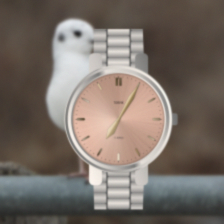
7:05
